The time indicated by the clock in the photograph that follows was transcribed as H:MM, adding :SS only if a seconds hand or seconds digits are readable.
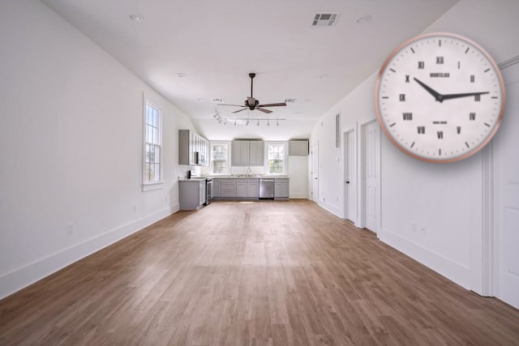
10:14
